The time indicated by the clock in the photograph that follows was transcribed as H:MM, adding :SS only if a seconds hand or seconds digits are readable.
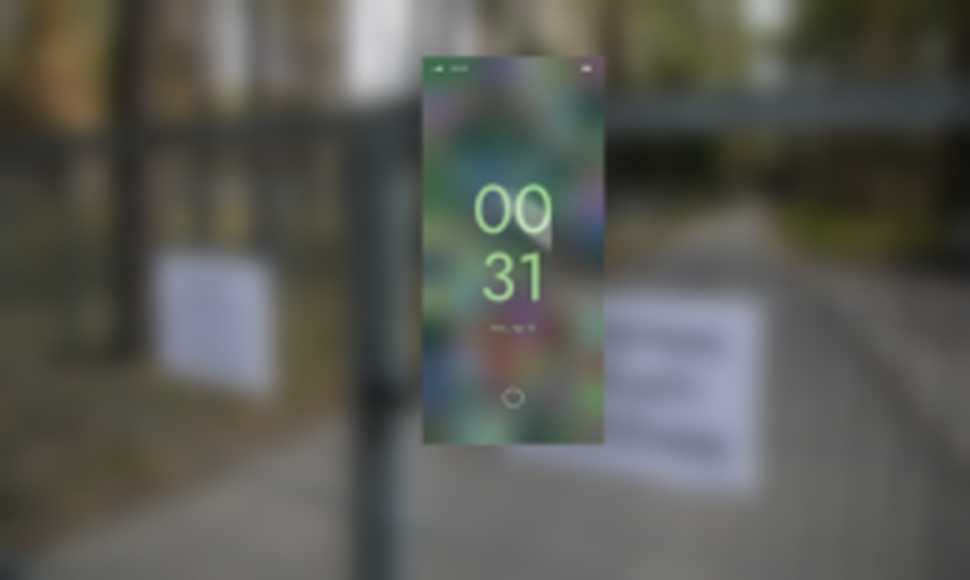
0:31
